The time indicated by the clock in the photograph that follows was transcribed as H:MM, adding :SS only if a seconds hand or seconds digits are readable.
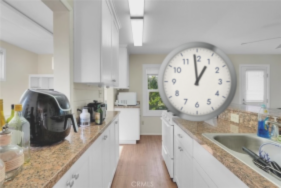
12:59
